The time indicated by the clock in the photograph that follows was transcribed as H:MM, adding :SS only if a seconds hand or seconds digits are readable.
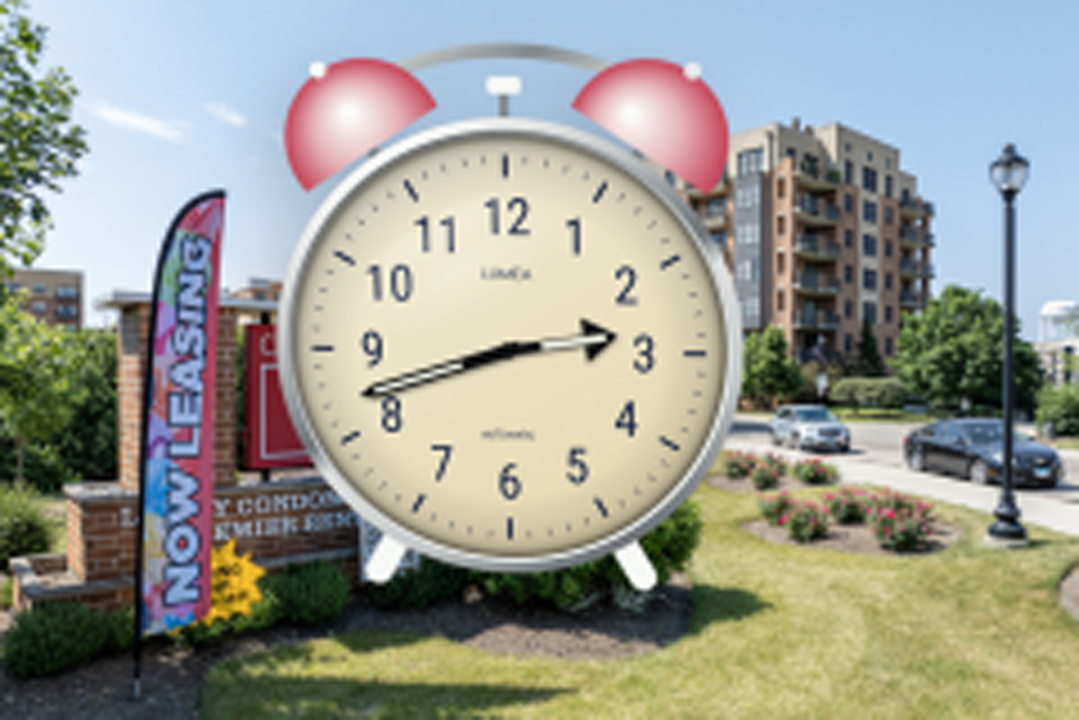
2:42
